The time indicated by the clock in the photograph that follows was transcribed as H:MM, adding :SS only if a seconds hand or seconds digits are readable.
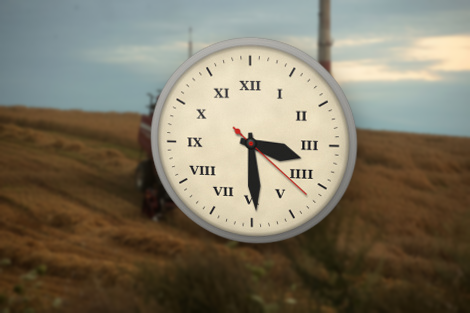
3:29:22
